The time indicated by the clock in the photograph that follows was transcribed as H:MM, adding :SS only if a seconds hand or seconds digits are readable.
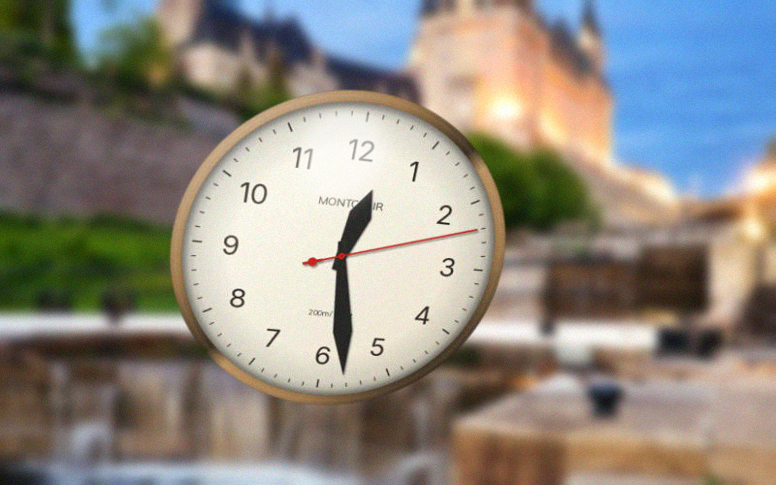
12:28:12
